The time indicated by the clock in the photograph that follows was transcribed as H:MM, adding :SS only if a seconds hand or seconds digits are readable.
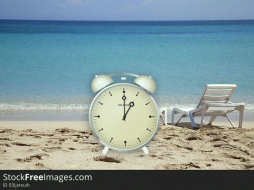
1:00
